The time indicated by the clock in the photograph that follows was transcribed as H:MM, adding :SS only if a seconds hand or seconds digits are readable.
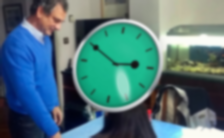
2:50
